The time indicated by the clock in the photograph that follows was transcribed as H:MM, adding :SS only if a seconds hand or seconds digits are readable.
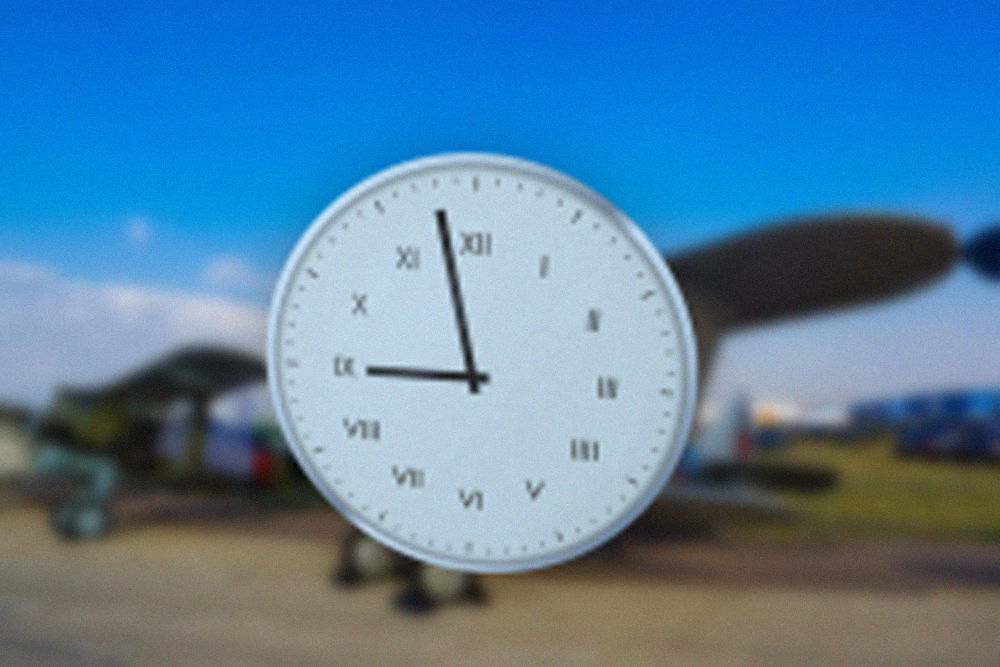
8:58
